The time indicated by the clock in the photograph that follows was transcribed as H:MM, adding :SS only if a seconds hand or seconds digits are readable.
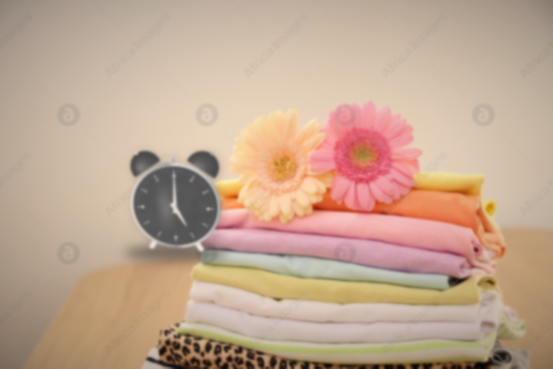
5:00
